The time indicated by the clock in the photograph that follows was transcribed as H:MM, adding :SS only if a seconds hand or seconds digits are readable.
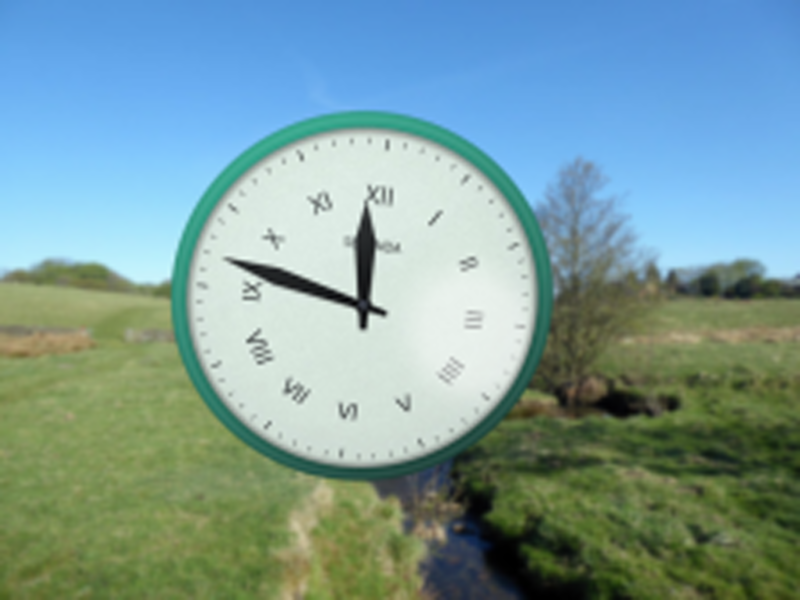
11:47
